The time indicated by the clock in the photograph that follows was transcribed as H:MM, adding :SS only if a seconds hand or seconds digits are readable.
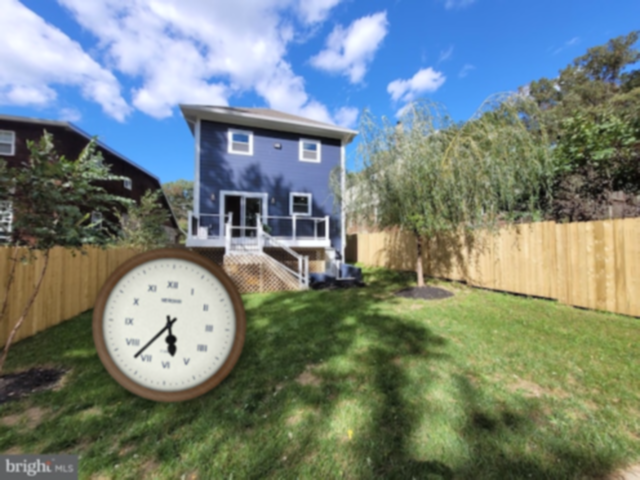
5:37
